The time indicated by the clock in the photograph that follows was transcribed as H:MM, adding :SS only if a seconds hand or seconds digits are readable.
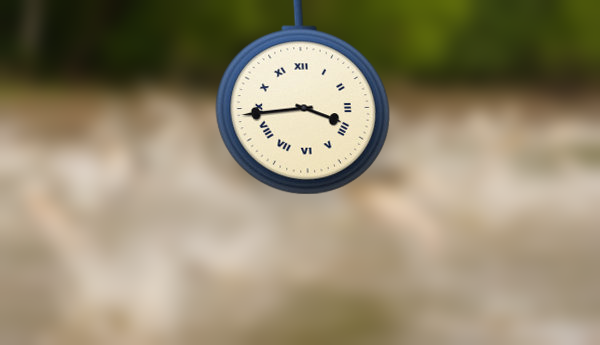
3:44
